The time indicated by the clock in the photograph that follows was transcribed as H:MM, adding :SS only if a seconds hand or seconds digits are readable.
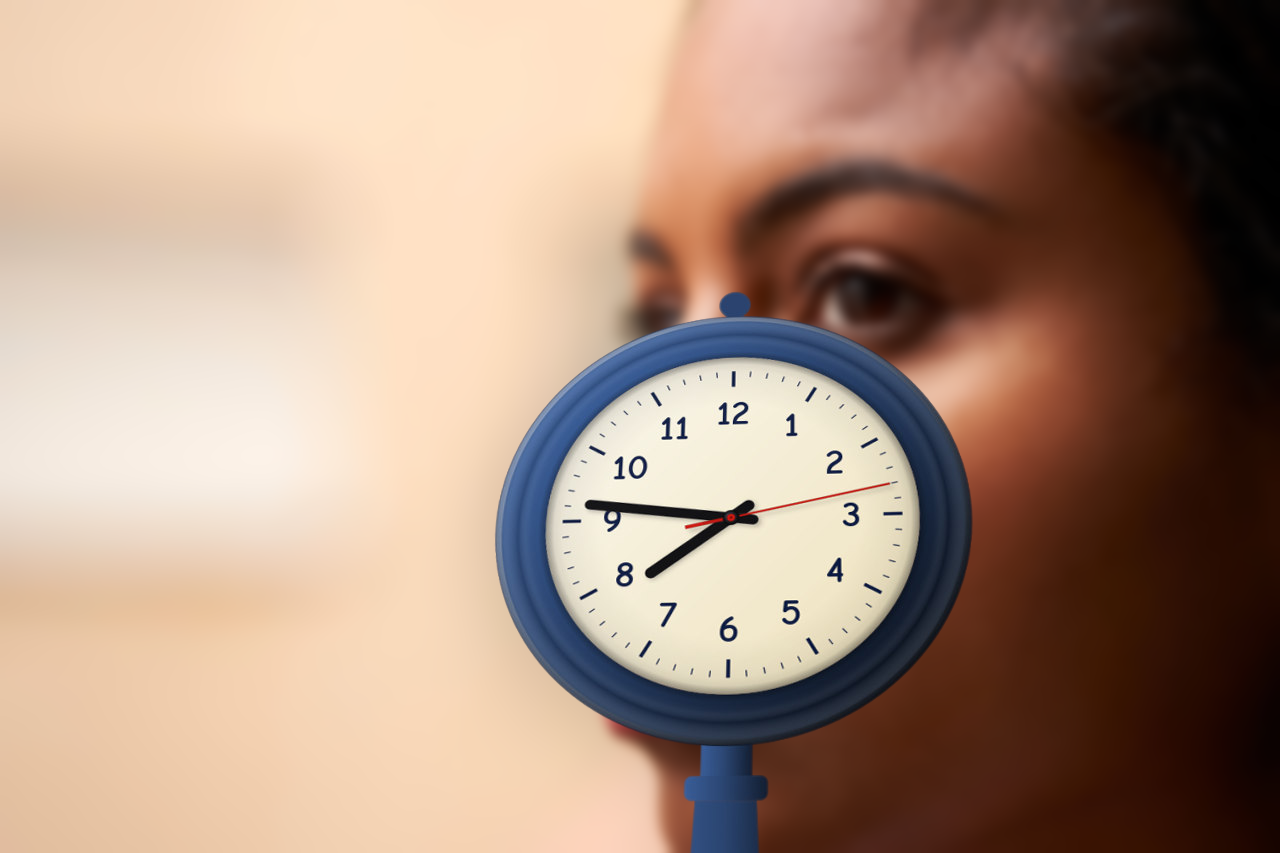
7:46:13
